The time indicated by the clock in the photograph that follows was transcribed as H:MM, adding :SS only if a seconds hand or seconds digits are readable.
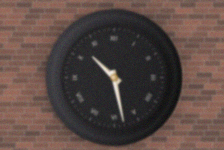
10:28
